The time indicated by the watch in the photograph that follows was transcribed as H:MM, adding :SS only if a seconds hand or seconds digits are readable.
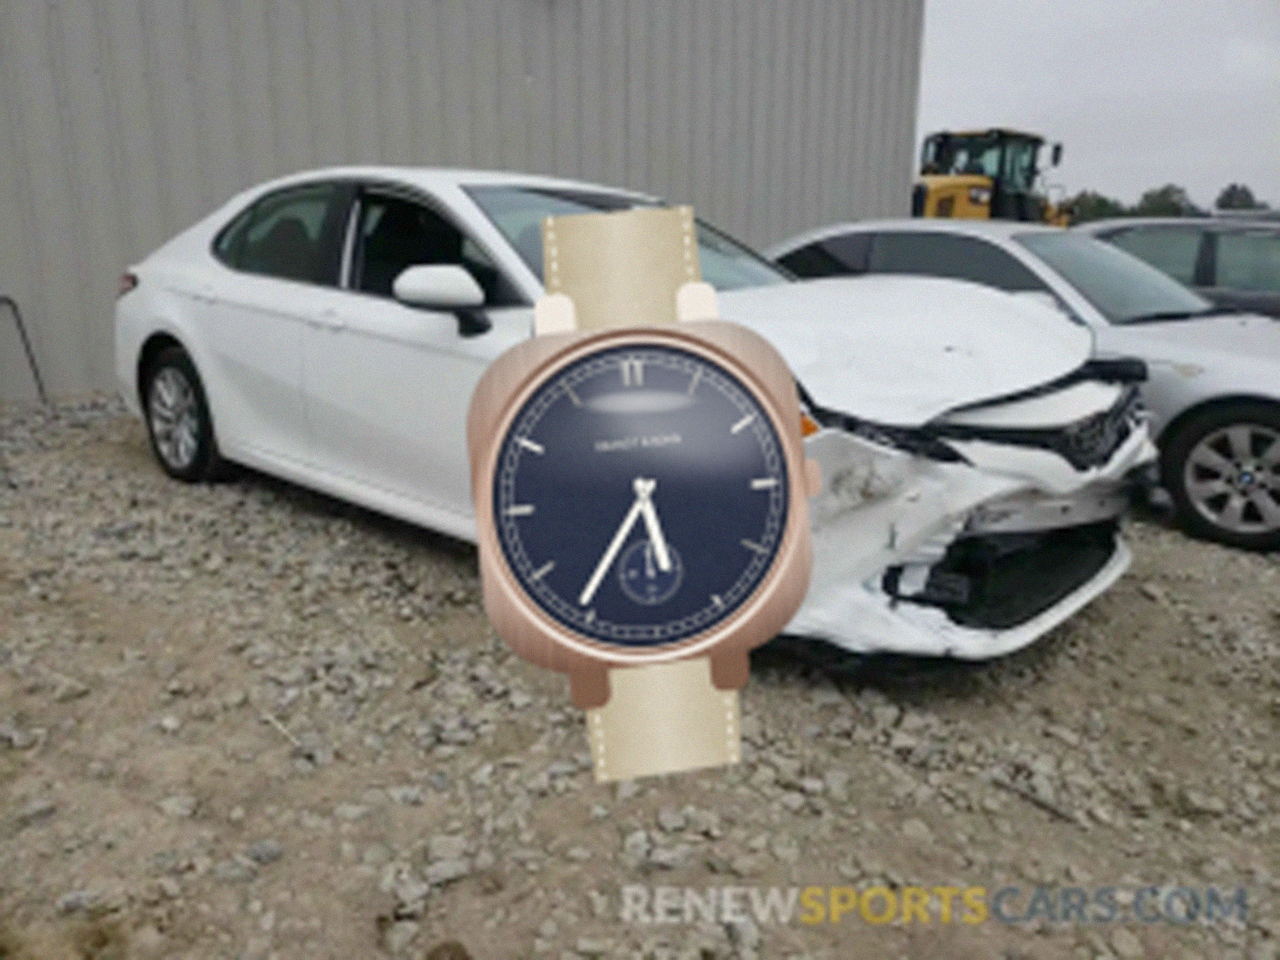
5:36
